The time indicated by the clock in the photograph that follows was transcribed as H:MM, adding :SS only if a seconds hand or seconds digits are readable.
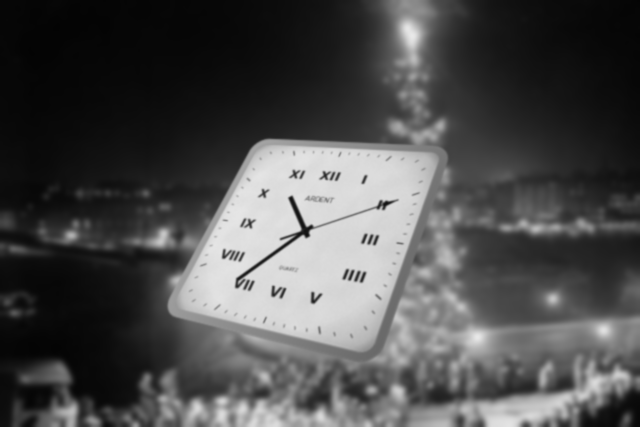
10:36:10
